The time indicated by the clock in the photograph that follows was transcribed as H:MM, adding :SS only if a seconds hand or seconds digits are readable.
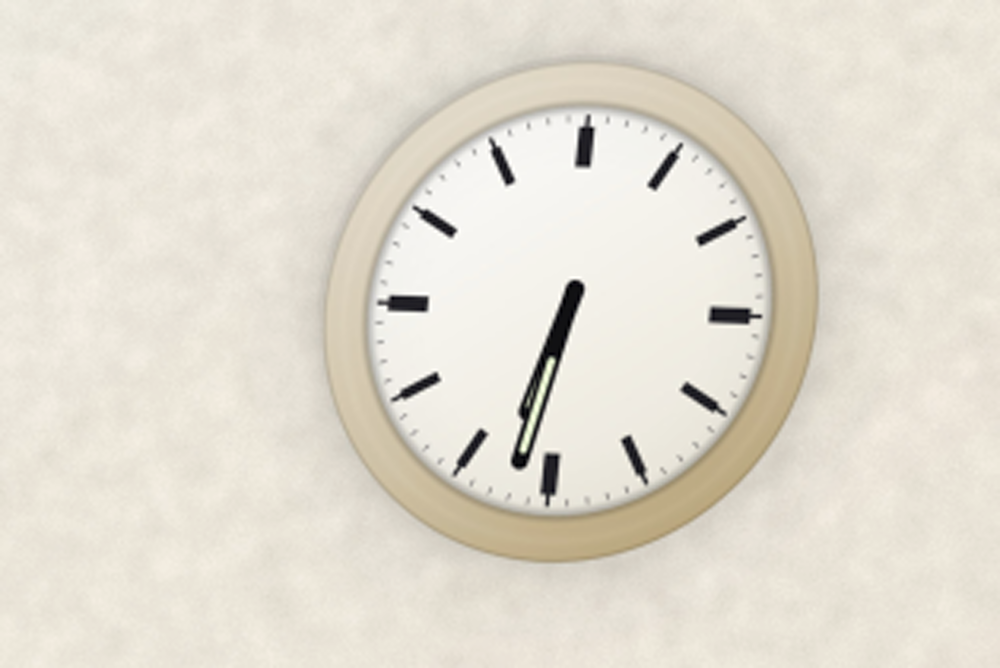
6:32
